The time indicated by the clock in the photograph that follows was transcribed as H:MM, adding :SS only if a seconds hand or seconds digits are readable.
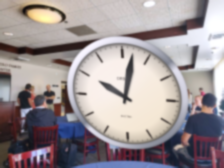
10:02
